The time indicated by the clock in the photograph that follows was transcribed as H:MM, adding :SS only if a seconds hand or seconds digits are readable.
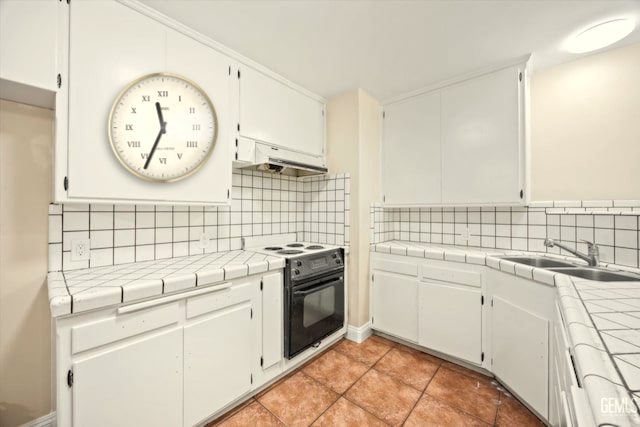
11:34
